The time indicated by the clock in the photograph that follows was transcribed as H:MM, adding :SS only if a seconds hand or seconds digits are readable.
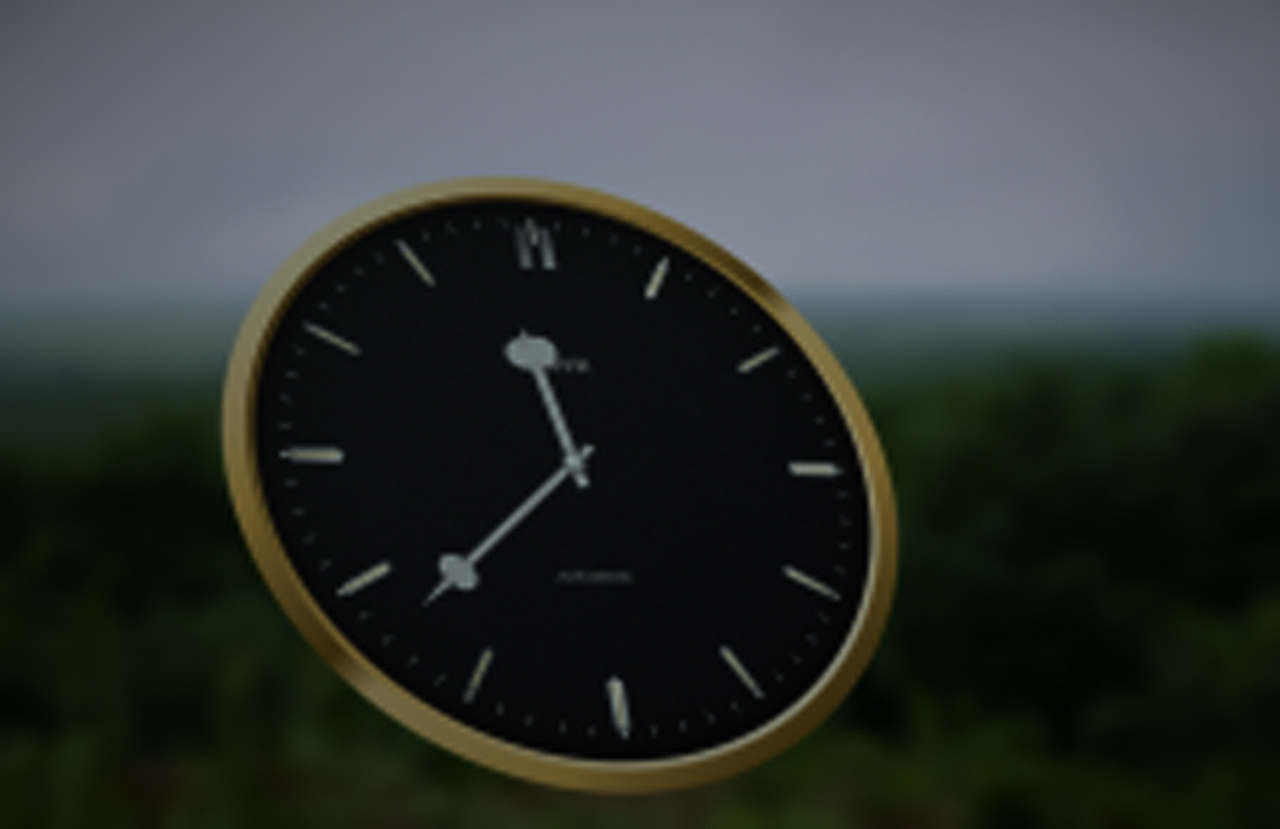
11:38
